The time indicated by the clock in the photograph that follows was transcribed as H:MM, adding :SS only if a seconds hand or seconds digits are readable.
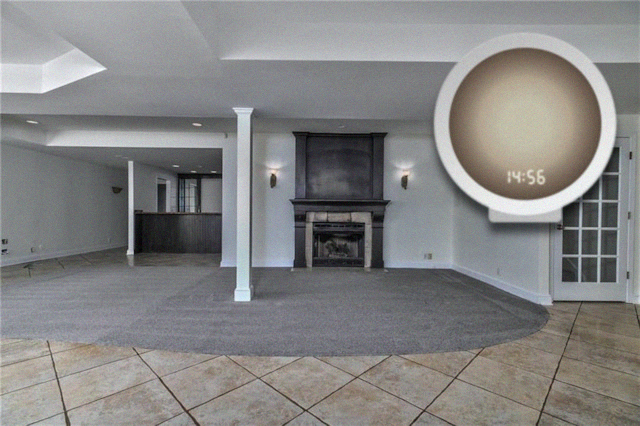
14:56
